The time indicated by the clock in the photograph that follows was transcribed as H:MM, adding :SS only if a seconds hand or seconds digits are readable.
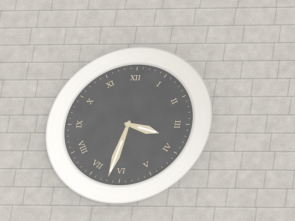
3:32
